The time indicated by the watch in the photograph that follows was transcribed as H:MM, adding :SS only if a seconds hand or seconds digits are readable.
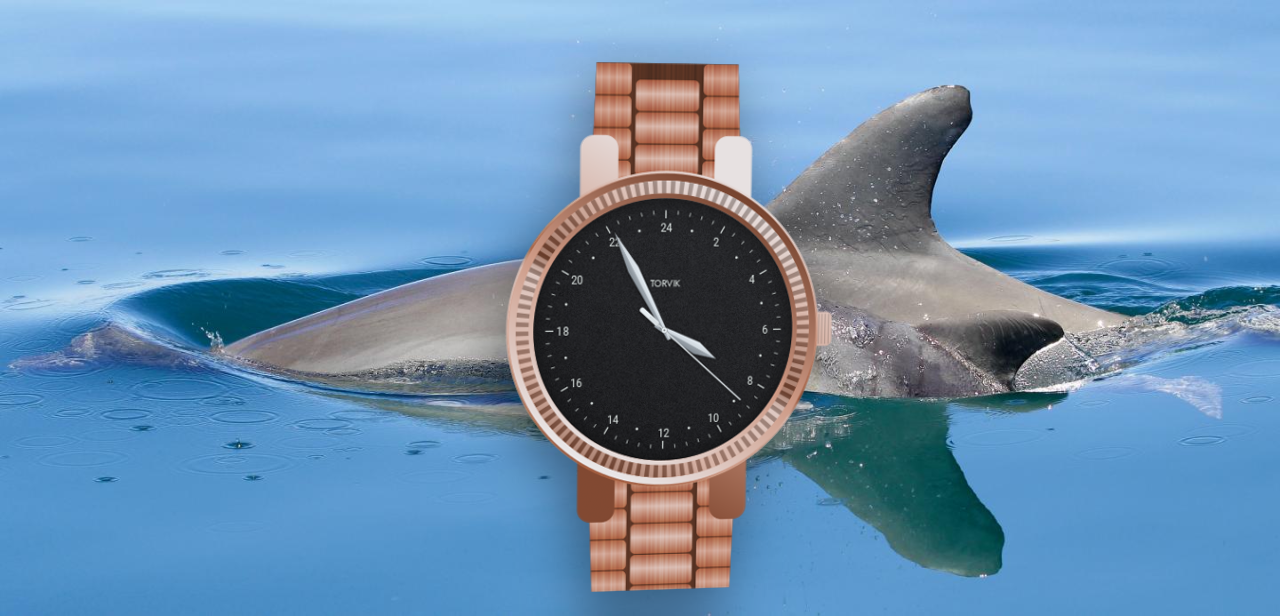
7:55:22
